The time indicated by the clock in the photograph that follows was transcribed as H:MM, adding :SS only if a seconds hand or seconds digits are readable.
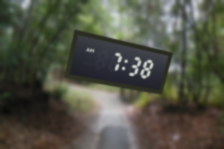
7:38
